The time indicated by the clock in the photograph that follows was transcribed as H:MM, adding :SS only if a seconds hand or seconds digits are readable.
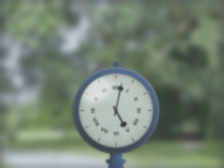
5:02
